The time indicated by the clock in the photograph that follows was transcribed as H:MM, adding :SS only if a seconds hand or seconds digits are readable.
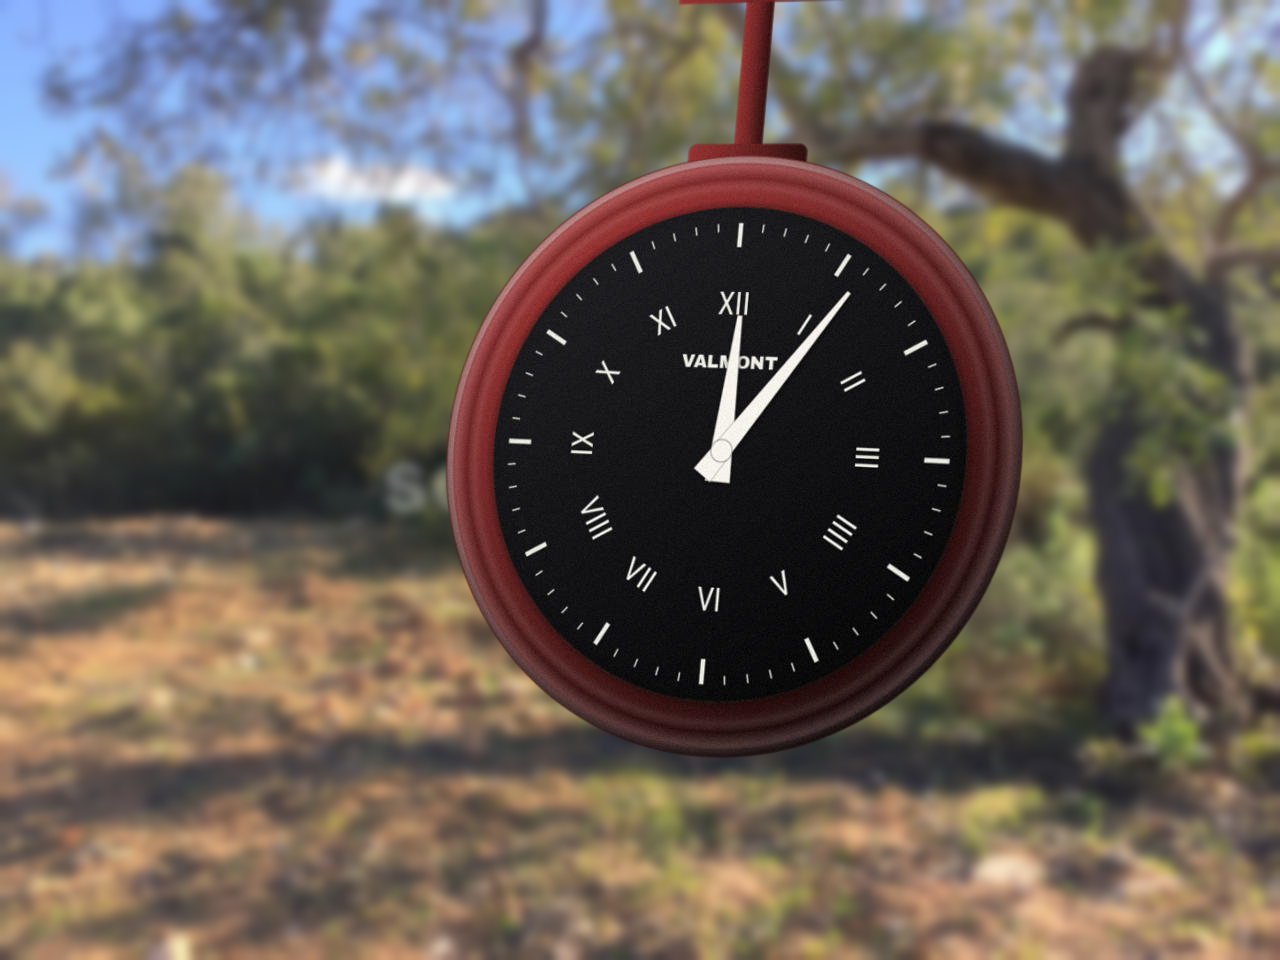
12:06
